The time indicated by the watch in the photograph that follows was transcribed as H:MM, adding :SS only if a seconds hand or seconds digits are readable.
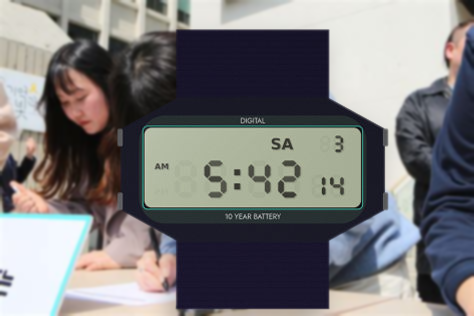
5:42:14
